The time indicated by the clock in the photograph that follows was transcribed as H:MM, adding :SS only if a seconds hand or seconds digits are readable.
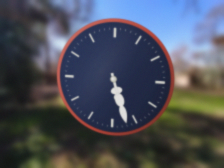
5:27
